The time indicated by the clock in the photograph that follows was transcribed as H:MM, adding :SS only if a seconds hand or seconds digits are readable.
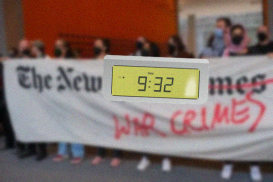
9:32
